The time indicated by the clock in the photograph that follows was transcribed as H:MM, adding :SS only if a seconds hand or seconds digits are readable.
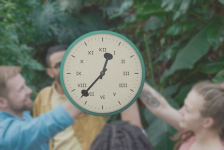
12:37
